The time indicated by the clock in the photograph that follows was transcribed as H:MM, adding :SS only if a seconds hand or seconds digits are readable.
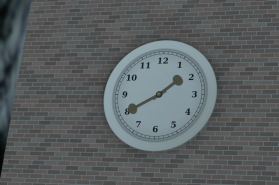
1:40
